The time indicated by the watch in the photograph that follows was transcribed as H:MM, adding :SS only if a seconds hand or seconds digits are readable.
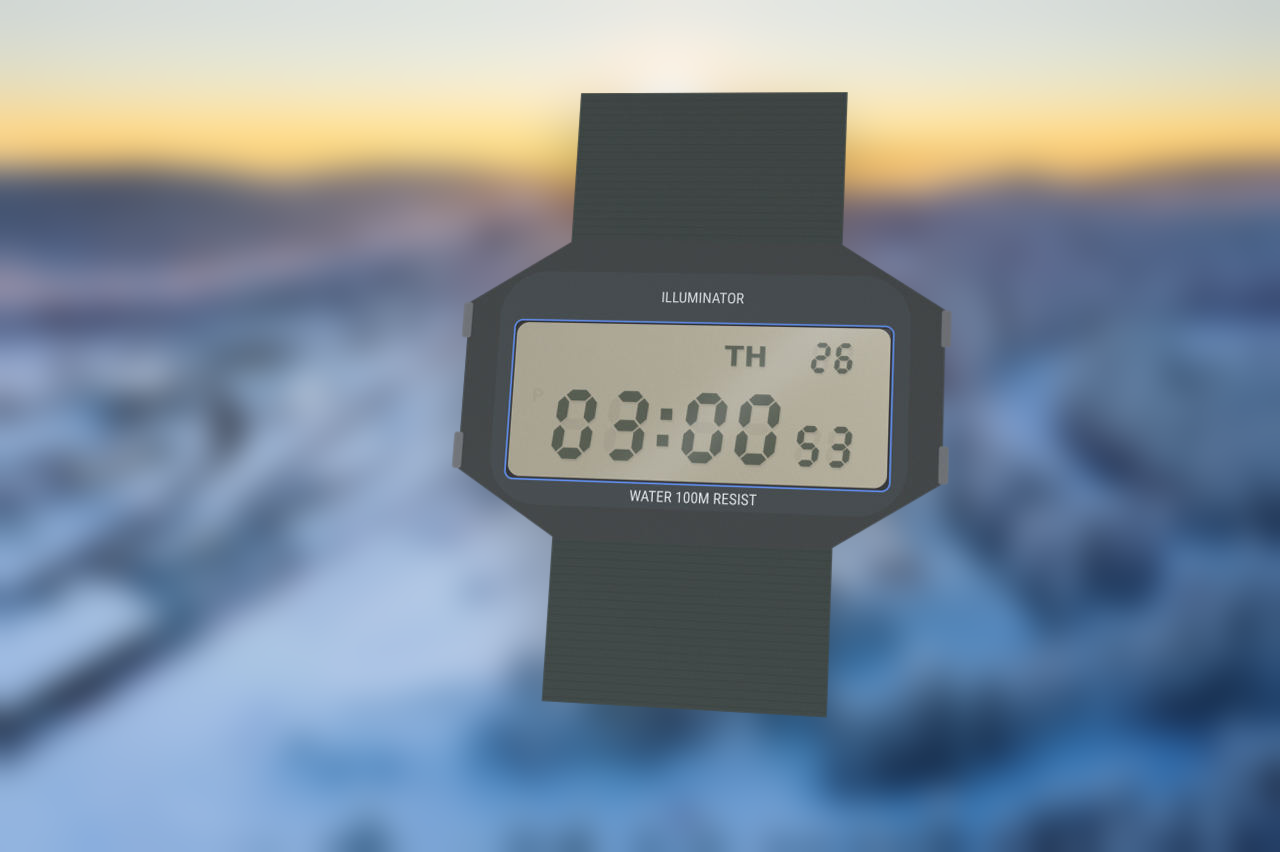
3:00:53
